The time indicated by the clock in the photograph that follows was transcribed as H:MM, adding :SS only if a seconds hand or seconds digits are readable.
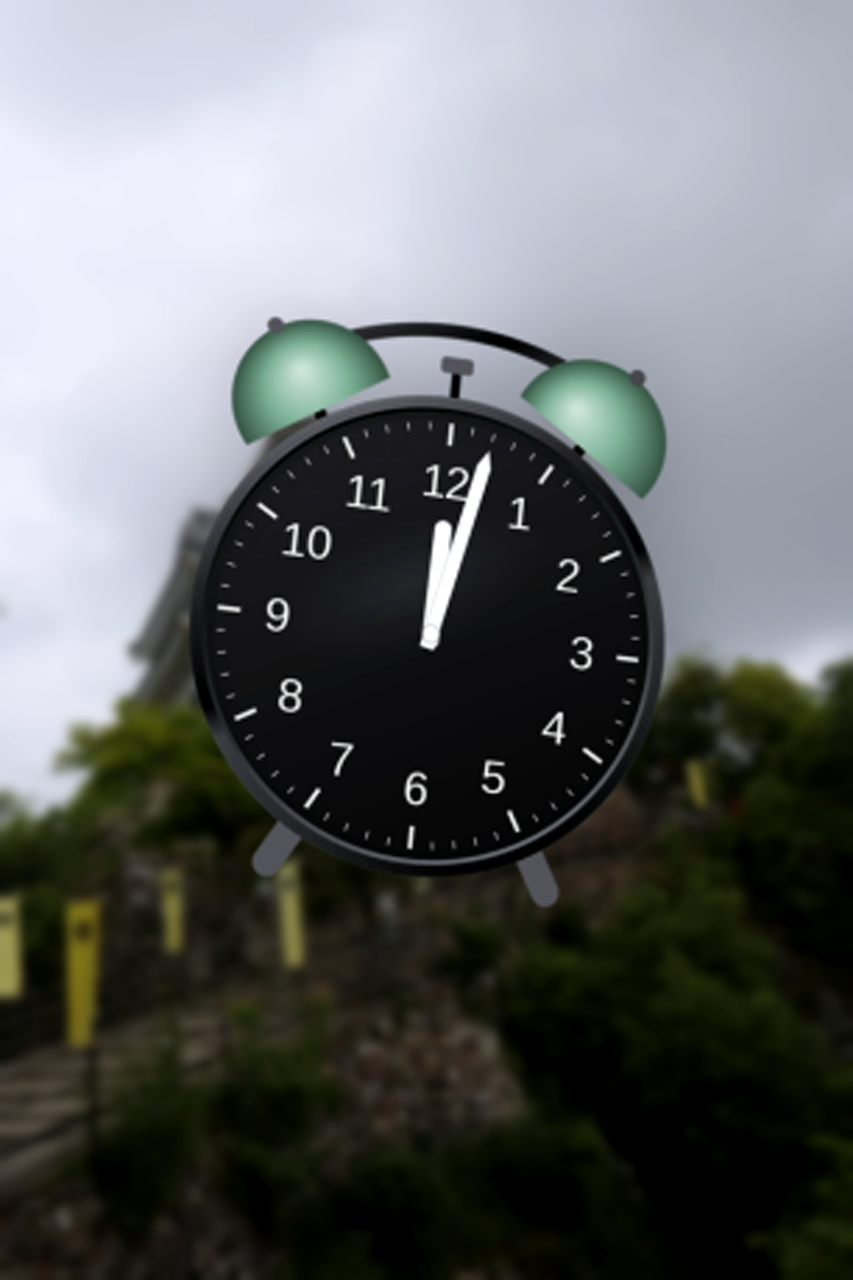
12:02
